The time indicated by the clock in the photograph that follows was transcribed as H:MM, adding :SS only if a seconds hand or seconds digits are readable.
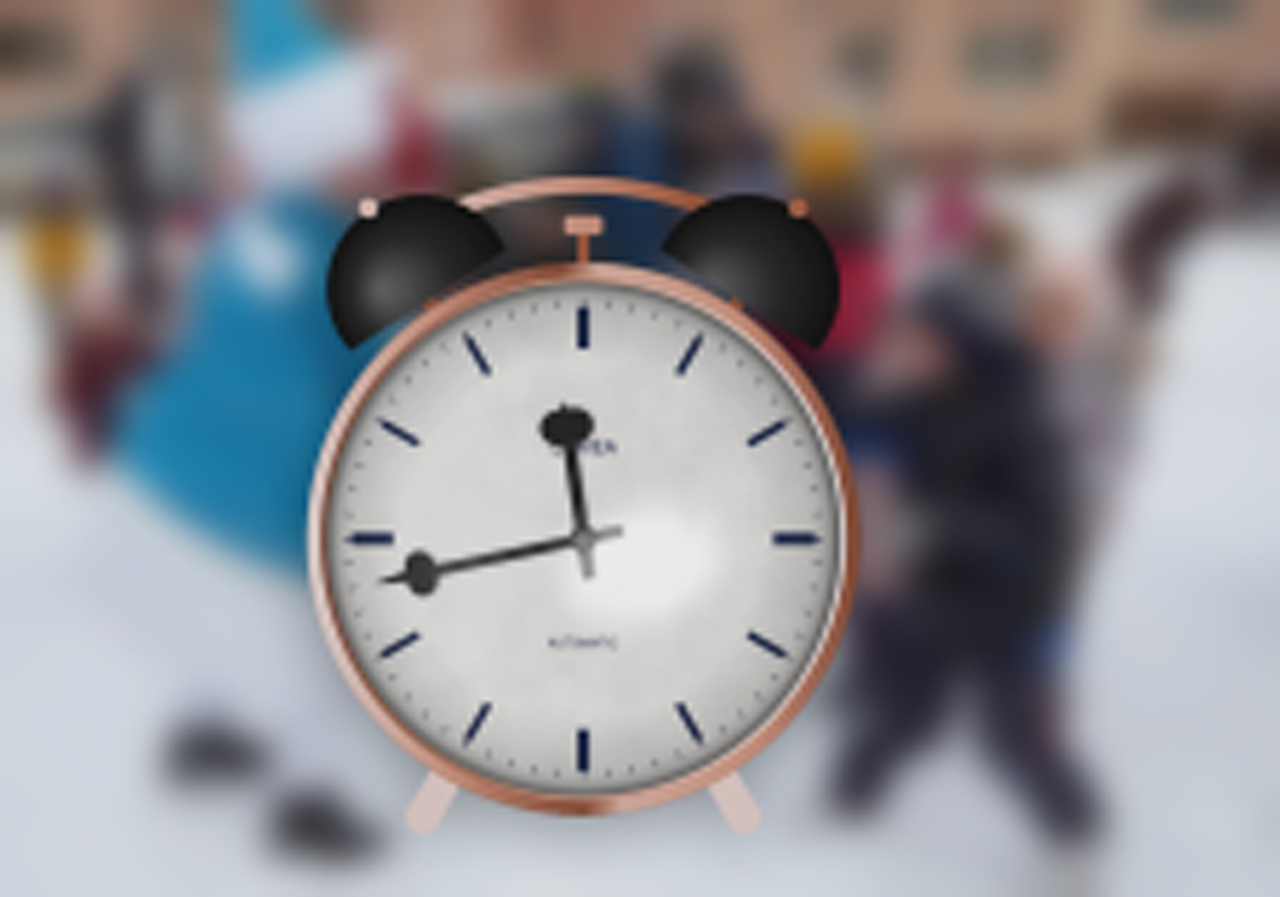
11:43
